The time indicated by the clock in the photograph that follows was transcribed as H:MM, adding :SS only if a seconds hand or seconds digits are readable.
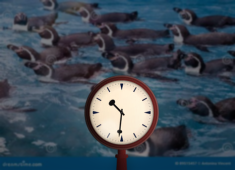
10:31
